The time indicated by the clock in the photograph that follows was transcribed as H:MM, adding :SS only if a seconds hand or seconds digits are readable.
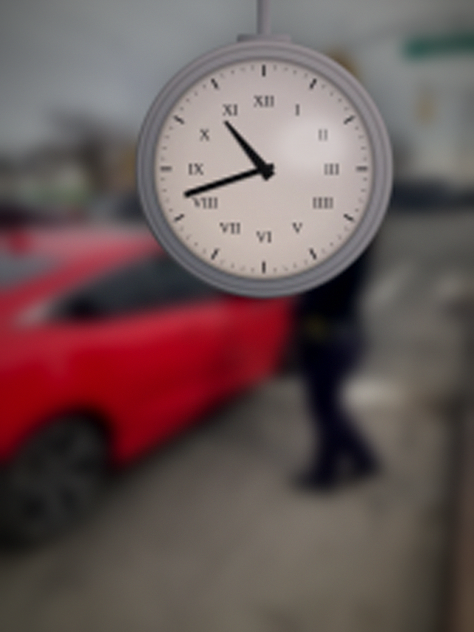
10:42
